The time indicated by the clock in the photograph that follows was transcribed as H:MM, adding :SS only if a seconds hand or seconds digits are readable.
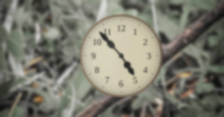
4:53
